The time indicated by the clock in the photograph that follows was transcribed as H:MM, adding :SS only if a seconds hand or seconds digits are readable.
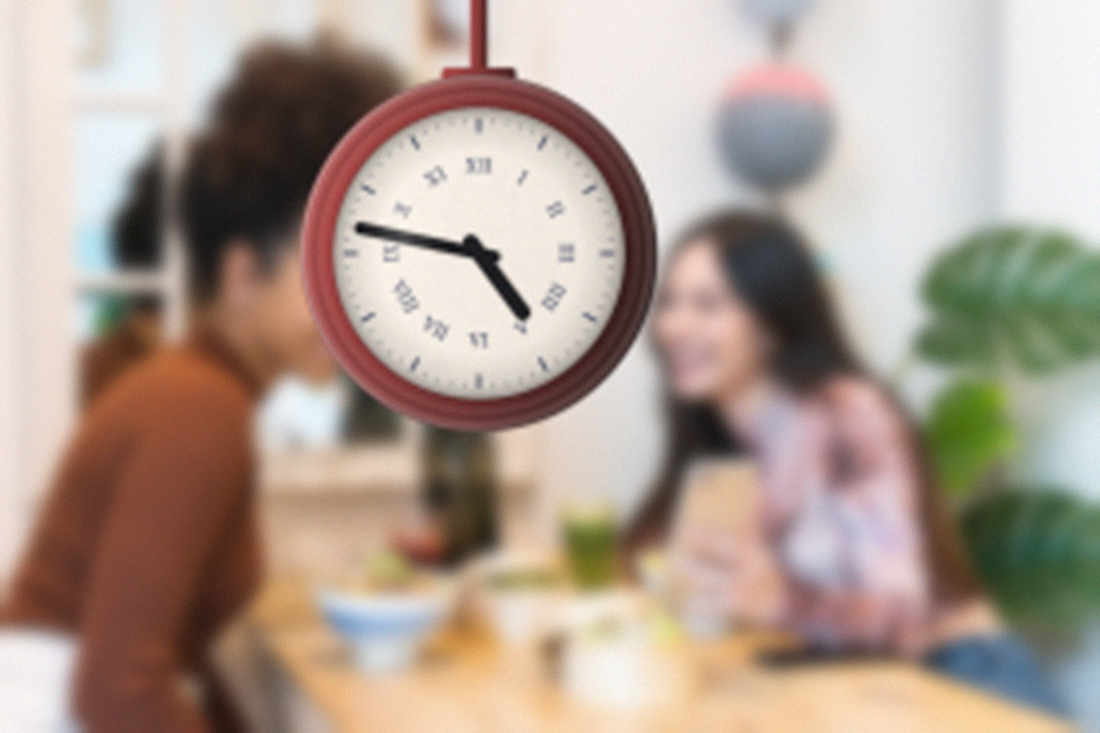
4:47
